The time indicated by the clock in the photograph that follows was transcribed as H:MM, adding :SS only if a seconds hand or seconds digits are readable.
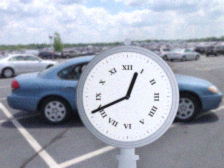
12:41
